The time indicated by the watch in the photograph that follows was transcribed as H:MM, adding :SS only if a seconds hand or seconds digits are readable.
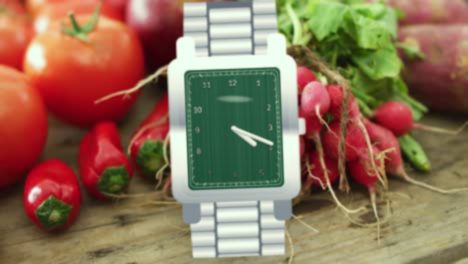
4:19
